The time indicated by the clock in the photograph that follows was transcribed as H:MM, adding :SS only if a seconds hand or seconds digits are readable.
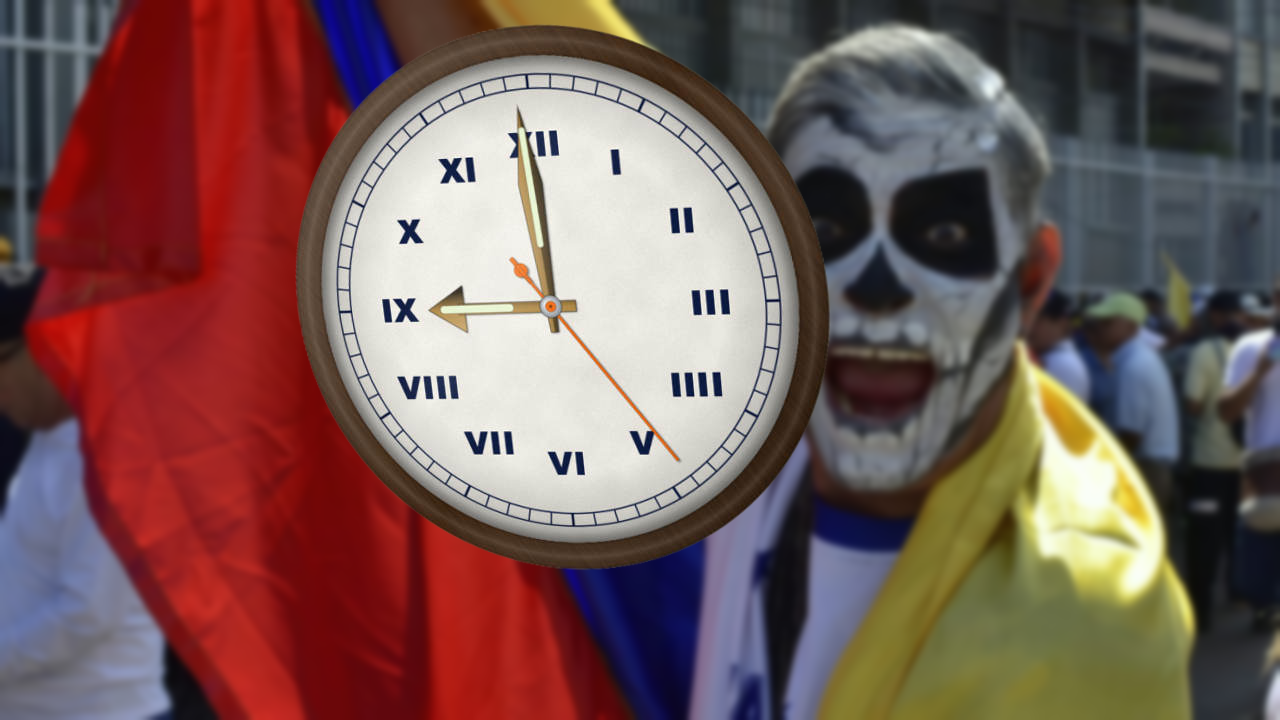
8:59:24
